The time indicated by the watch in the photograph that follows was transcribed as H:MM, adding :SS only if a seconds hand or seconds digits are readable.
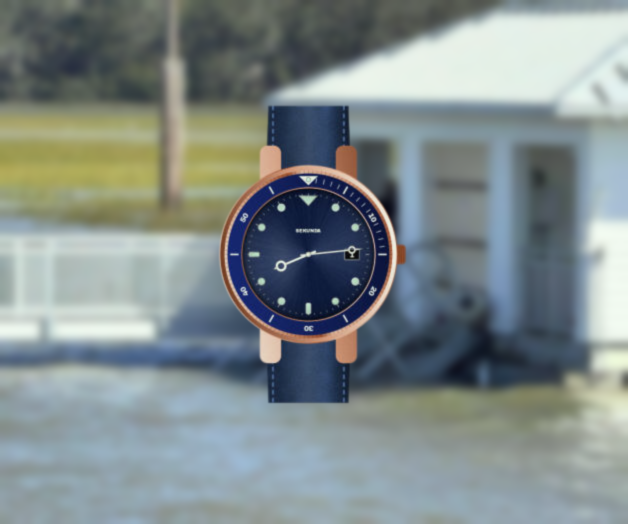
8:14
